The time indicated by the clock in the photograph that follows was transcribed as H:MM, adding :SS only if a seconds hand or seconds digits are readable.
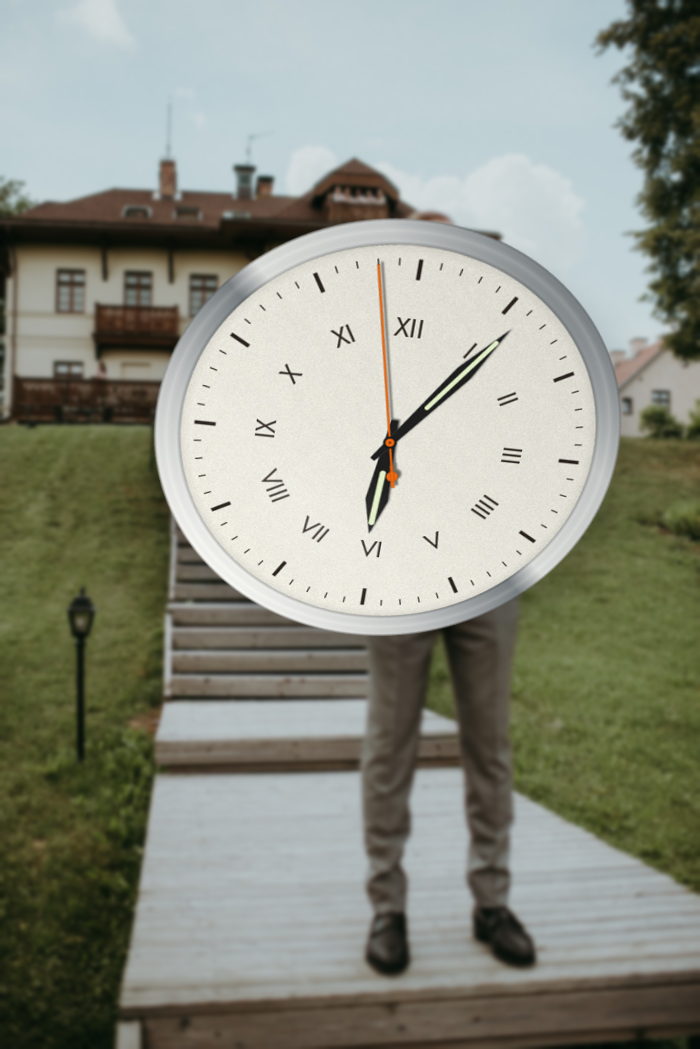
6:05:58
